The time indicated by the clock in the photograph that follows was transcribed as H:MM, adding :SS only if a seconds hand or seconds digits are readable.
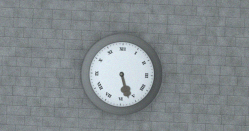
5:27
